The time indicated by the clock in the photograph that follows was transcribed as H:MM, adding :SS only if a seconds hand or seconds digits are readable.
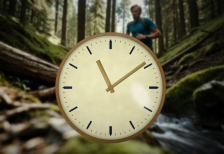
11:09
